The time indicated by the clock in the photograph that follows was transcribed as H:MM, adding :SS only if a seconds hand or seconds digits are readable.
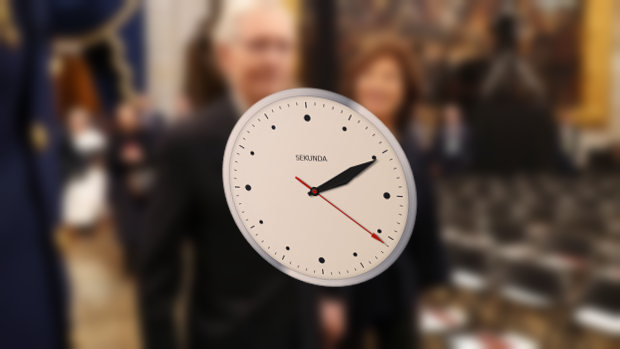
2:10:21
